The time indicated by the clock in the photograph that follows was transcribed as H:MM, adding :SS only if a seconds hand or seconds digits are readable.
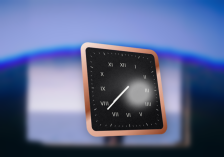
7:38
